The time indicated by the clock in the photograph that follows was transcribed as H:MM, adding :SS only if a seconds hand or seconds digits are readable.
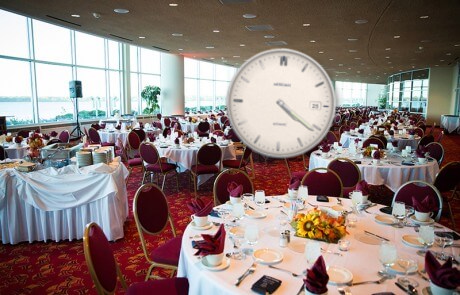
4:21
